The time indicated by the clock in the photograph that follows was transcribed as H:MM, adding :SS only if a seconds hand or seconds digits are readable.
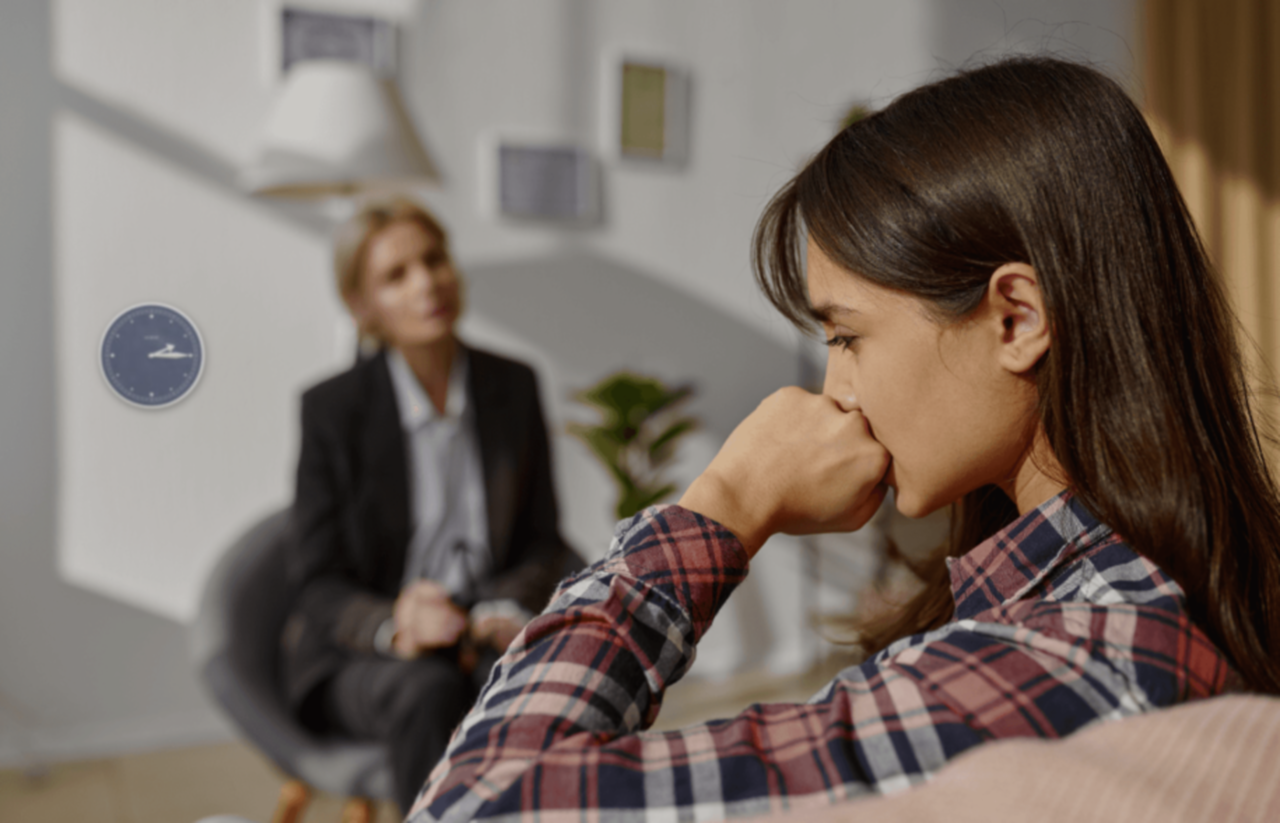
2:15
